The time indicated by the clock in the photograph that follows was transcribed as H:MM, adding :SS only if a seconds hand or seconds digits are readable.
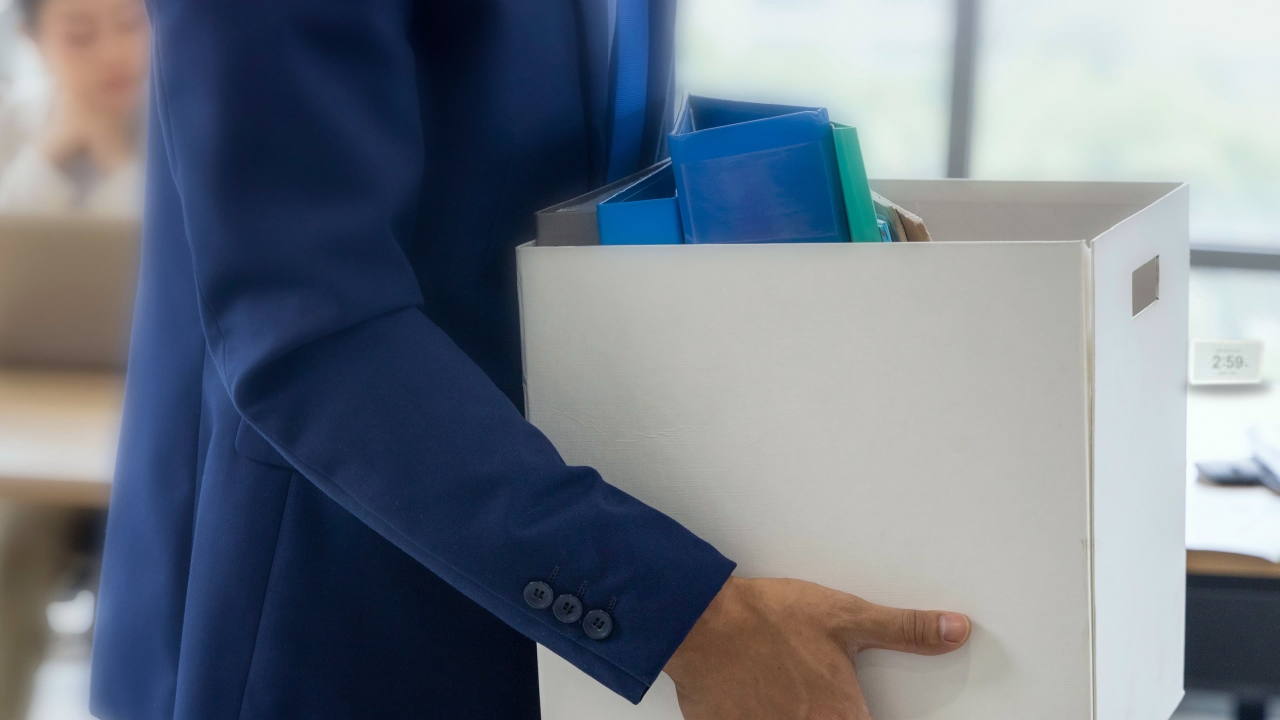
2:59
